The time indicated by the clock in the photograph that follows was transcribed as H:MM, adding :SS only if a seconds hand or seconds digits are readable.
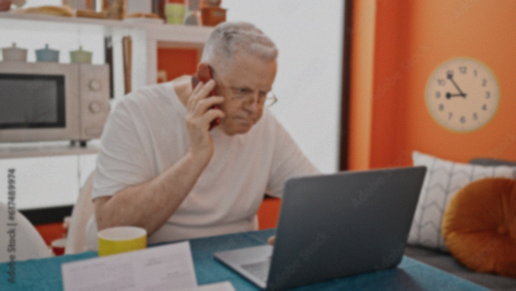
8:54
